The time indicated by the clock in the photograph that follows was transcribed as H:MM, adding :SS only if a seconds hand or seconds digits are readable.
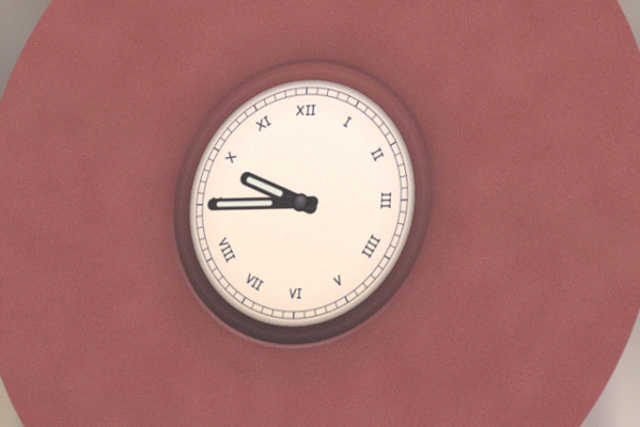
9:45
